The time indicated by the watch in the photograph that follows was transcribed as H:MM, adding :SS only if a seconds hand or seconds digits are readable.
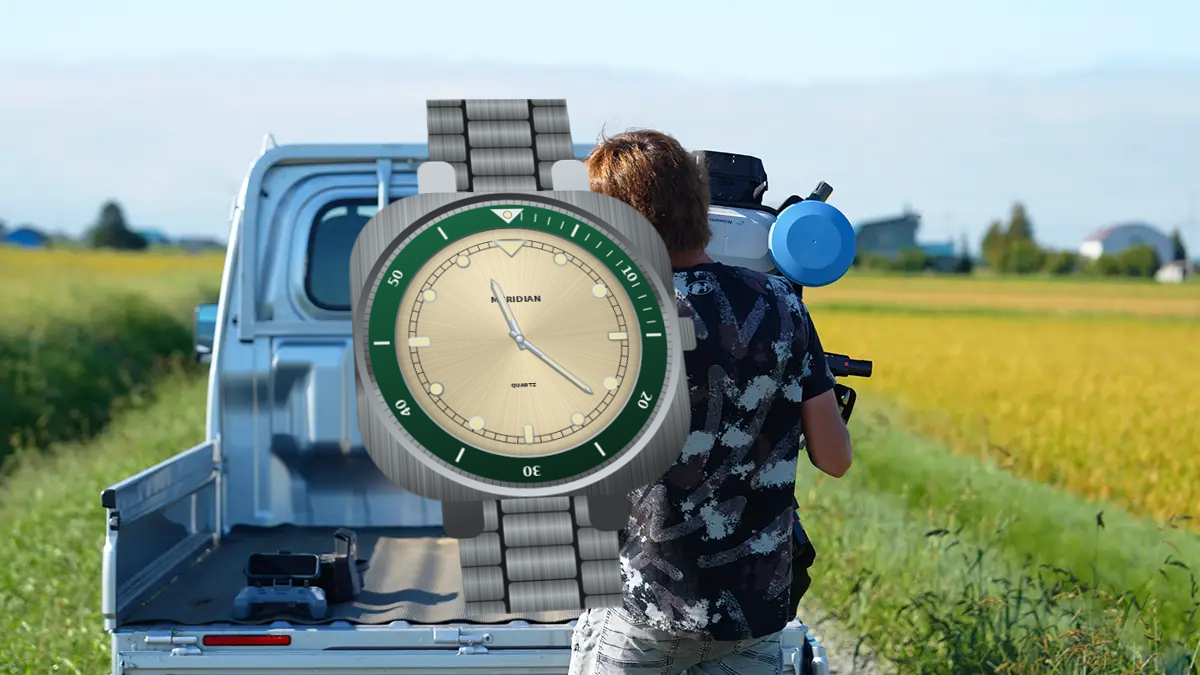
11:22
